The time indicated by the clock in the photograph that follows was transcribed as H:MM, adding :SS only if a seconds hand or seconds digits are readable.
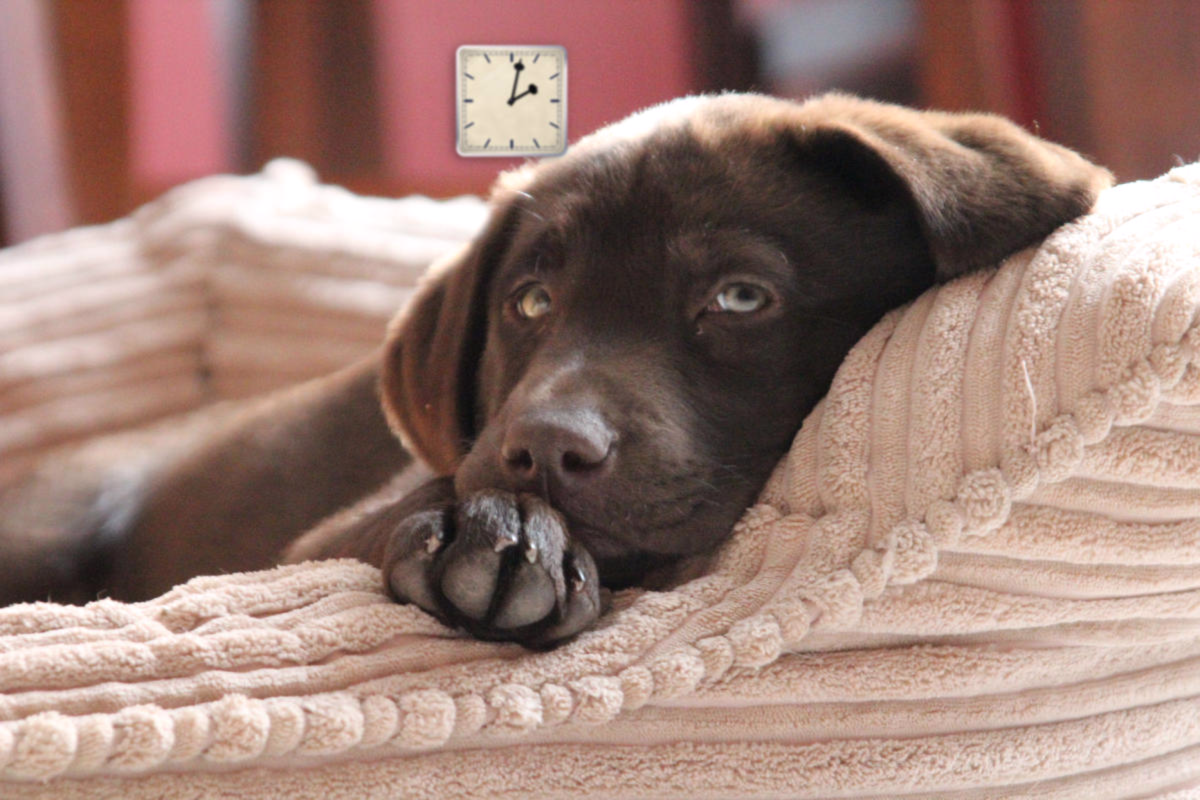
2:02
